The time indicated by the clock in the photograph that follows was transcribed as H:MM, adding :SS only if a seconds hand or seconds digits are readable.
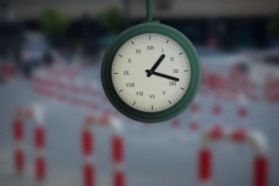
1:18
